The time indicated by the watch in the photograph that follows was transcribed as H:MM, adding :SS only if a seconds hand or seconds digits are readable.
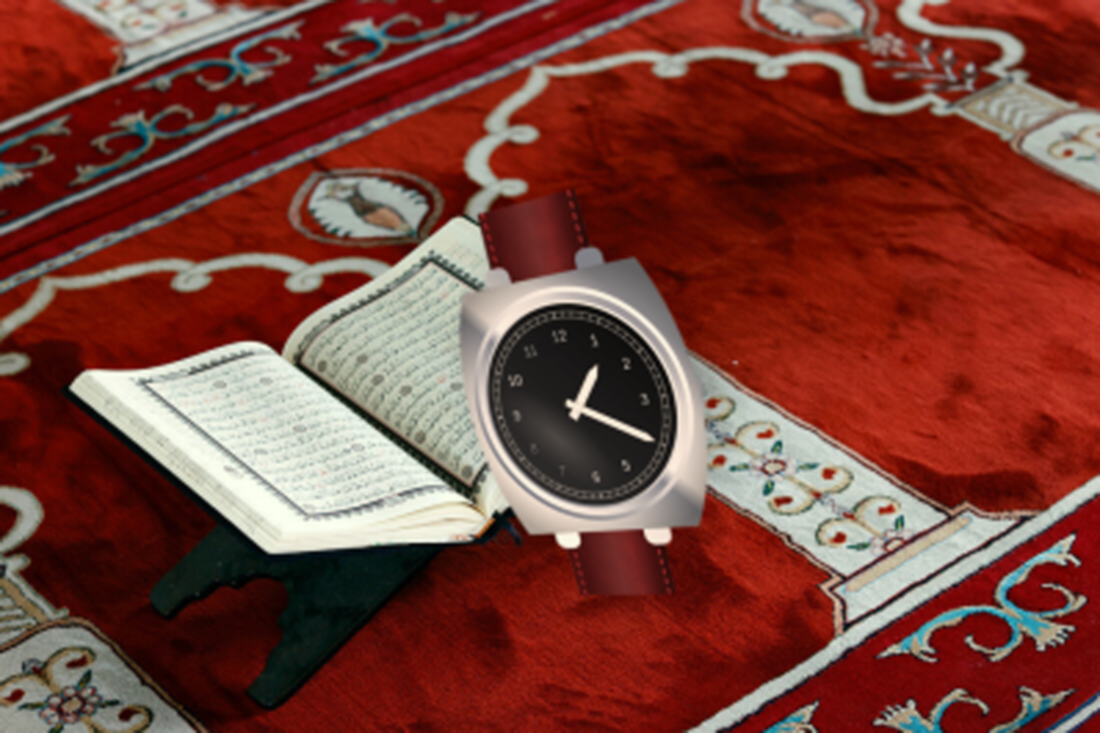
1:20
